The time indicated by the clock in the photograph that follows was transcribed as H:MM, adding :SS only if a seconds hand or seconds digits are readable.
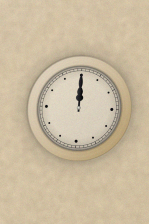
12:00
